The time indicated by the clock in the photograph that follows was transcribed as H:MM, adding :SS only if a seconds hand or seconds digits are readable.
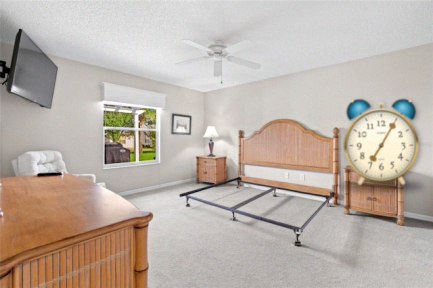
7:05
